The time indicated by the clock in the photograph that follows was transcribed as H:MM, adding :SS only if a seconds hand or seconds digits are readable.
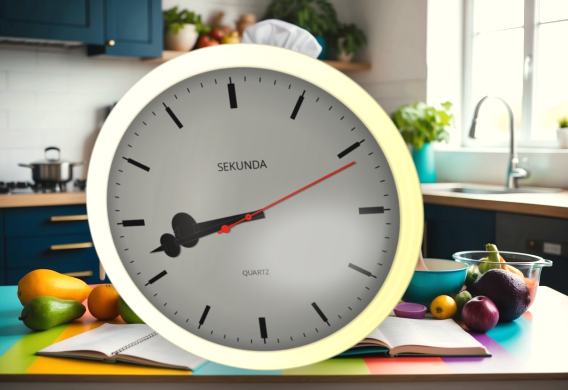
8:42:11
